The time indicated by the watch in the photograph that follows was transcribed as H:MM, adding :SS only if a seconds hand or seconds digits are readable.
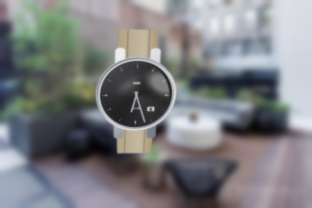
6:27
